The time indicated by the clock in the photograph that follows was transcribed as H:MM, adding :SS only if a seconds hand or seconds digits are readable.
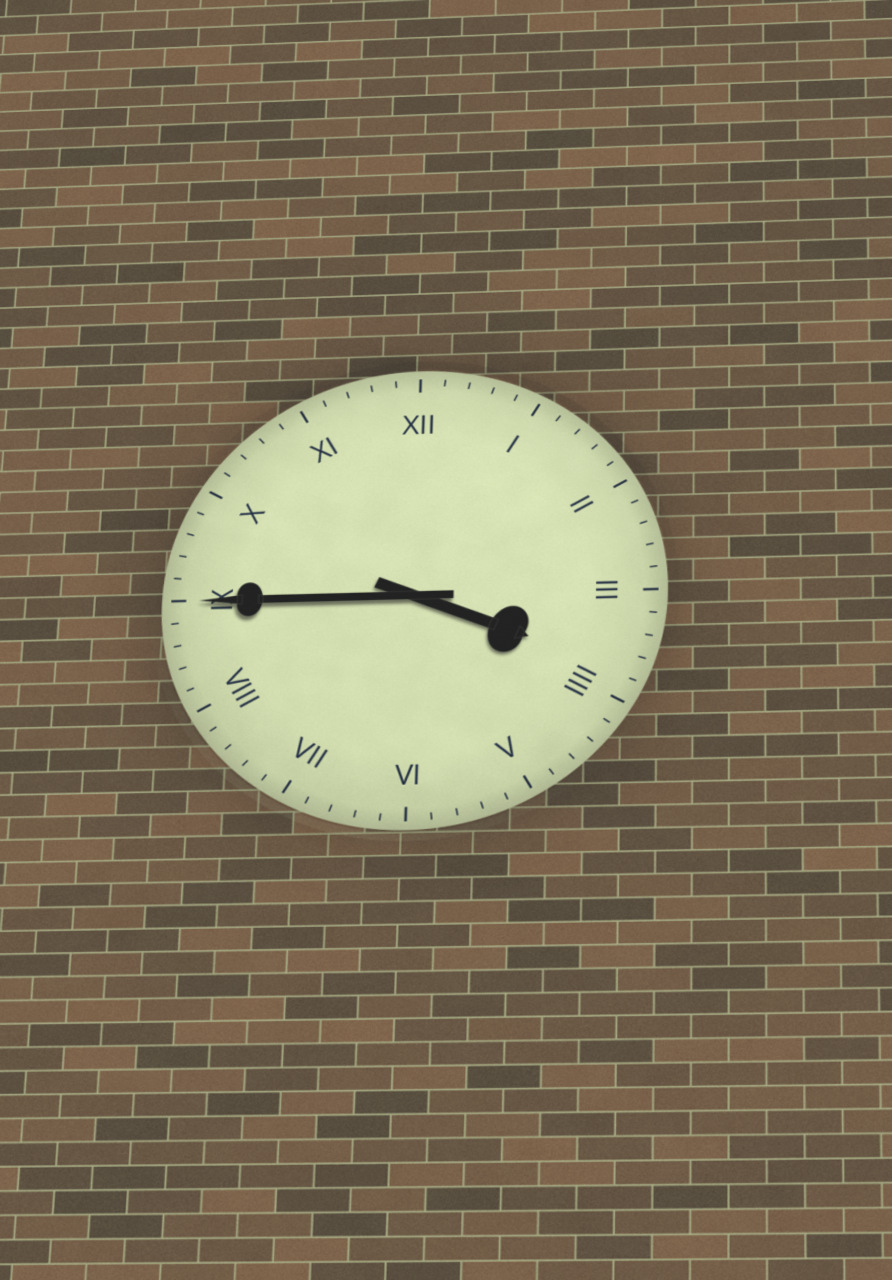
3:45
